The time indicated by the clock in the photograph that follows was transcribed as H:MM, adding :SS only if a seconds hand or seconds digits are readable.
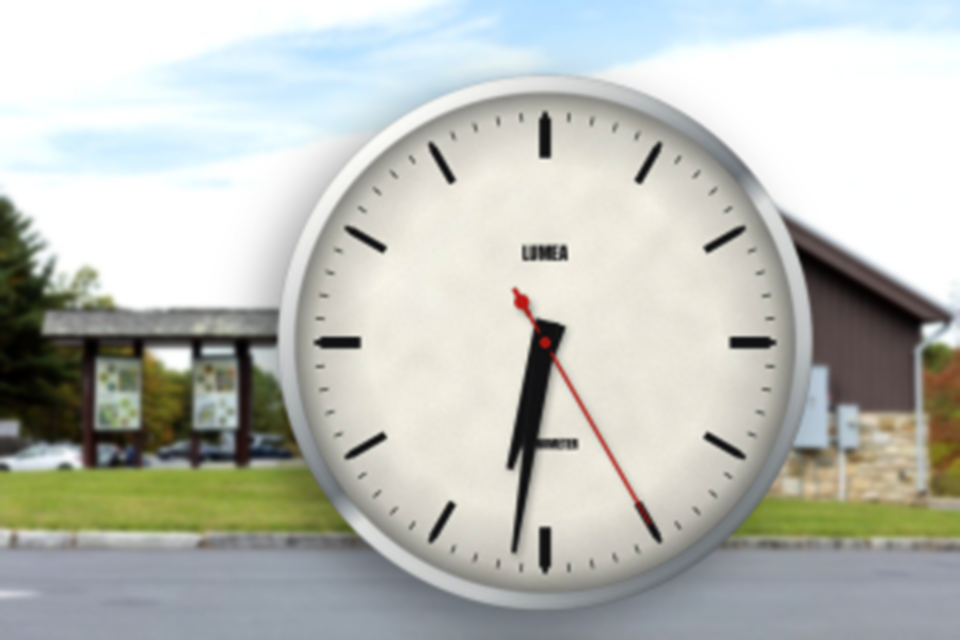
6:31:25
